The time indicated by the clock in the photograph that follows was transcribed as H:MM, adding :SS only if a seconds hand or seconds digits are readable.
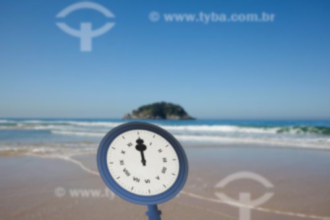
12:00
